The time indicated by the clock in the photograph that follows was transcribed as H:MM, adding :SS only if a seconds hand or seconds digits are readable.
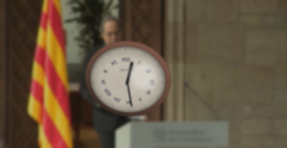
12:29
